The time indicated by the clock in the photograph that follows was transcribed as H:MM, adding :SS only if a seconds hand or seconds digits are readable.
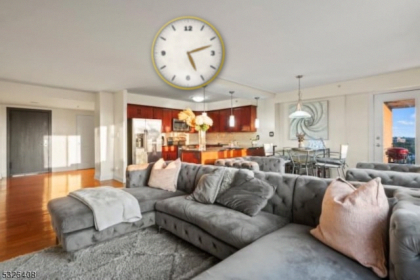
5:12
